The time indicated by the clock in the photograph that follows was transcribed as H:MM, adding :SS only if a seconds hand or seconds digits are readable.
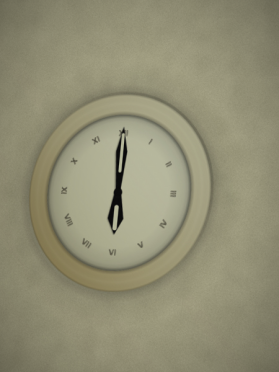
6:00
